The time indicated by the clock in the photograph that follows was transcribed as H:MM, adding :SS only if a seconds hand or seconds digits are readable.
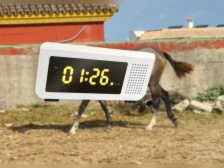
1:26
